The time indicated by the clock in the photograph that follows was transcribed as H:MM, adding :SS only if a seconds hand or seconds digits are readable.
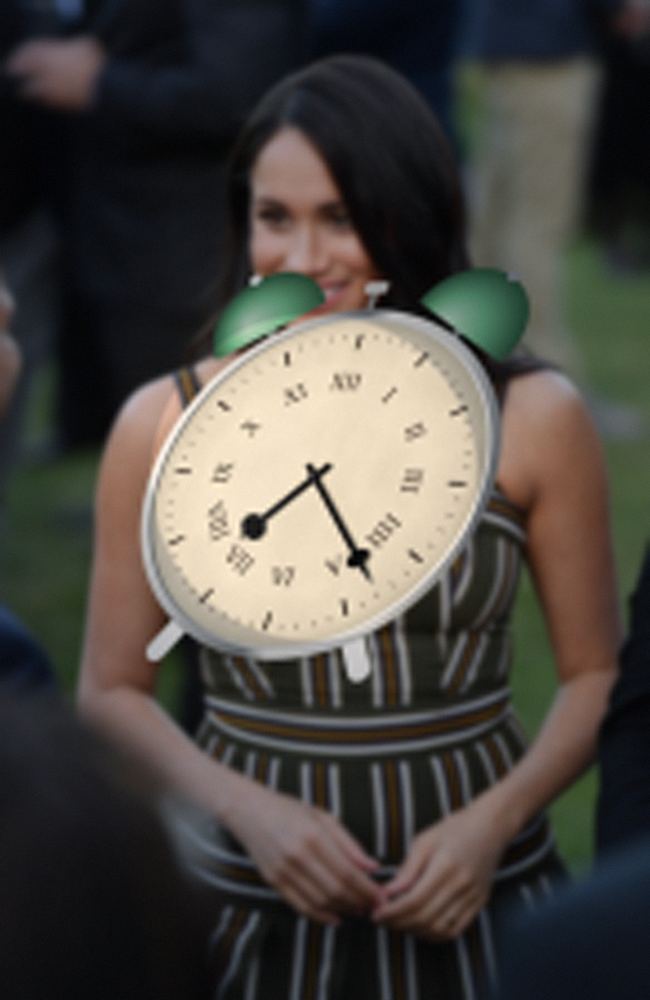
7:23
